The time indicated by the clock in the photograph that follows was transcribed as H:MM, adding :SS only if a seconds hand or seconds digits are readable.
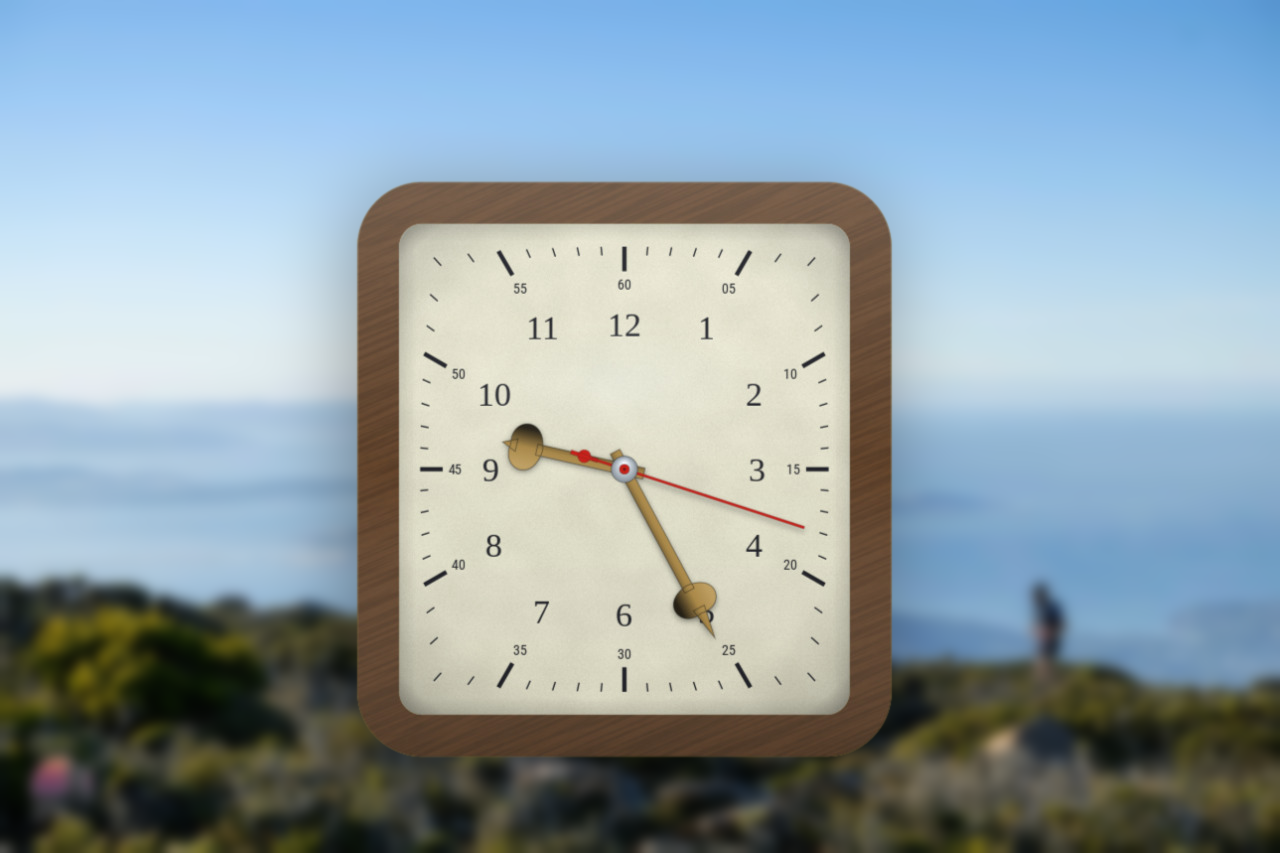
9:25:18
